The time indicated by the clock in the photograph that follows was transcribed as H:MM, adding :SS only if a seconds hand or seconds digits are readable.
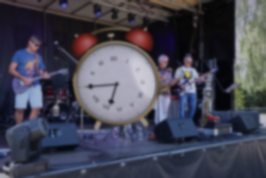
6:45
